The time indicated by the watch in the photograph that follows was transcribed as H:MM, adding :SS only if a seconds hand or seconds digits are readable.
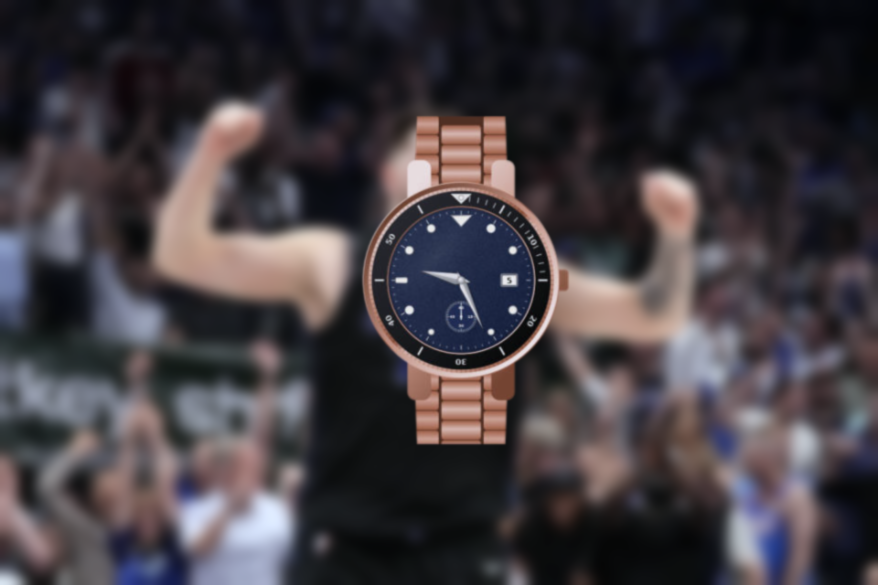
9:26
